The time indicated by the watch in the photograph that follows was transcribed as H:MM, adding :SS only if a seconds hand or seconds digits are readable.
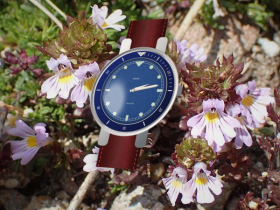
2:13
